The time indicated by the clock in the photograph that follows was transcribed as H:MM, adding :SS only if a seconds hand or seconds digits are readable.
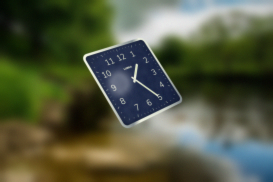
1:25
